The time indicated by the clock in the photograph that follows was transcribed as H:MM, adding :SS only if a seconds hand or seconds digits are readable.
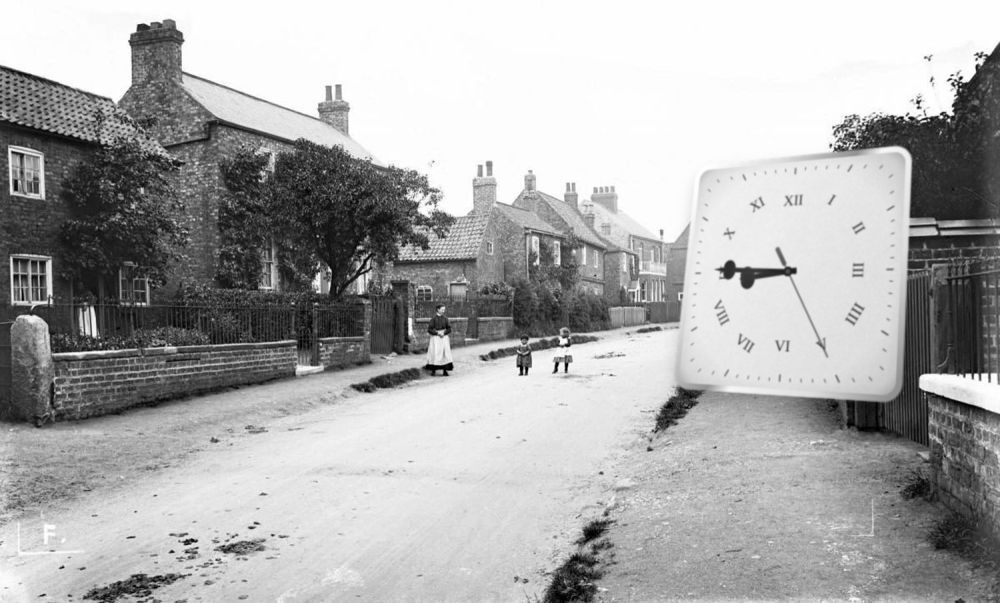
8:45:25
